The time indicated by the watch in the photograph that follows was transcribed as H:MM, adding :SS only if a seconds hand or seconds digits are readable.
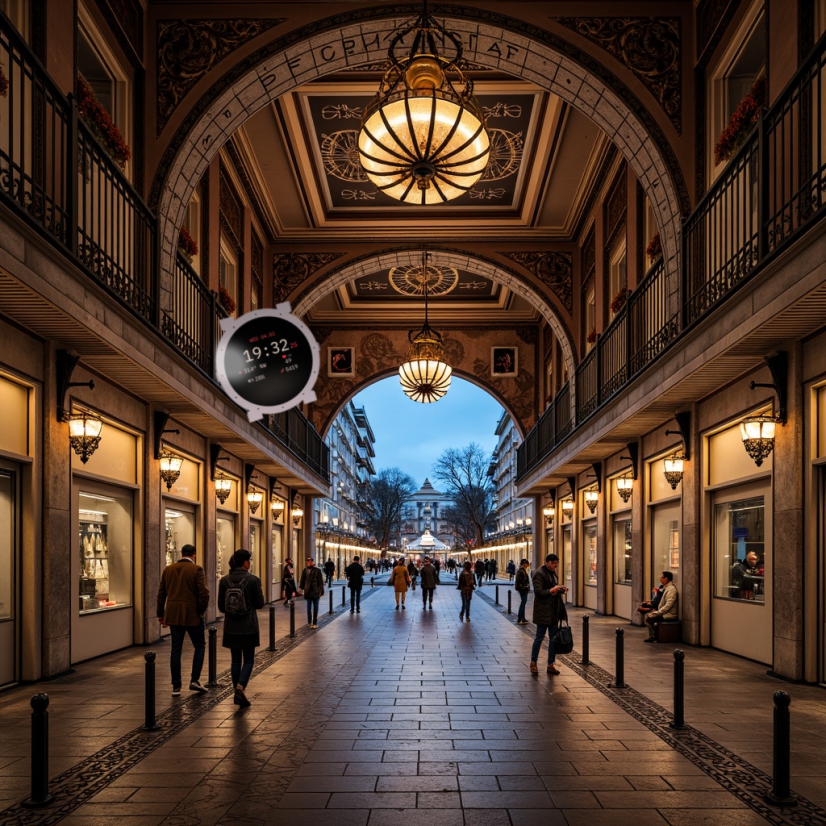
19:32
